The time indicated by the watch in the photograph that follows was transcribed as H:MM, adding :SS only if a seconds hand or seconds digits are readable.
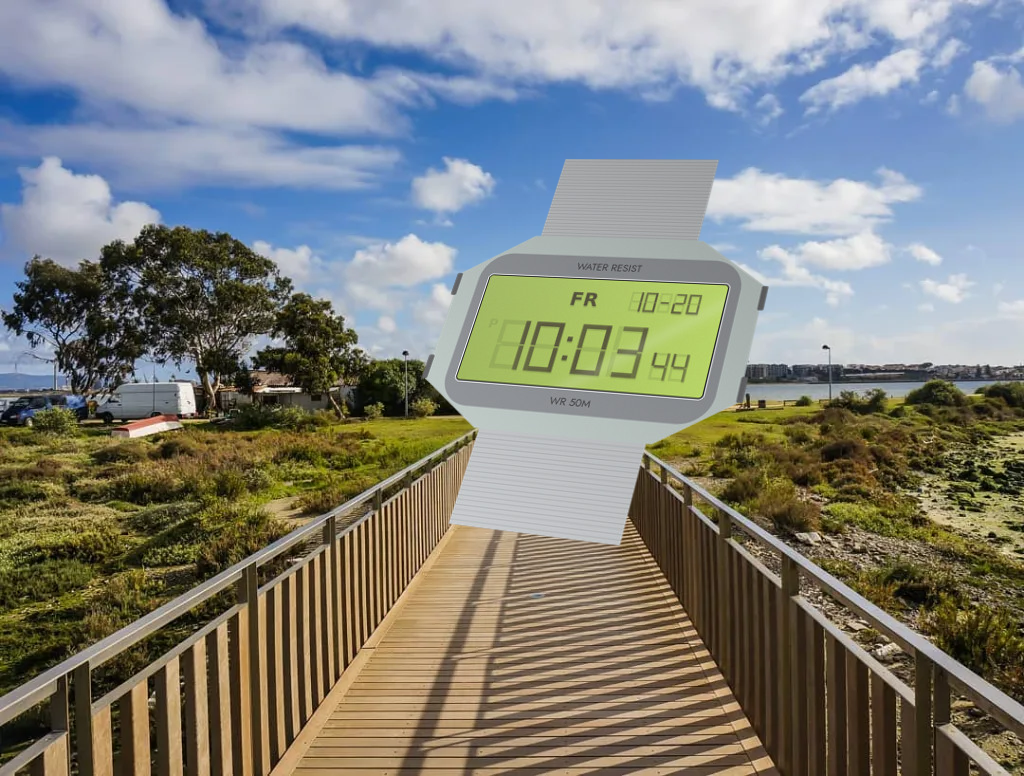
10:03:44
